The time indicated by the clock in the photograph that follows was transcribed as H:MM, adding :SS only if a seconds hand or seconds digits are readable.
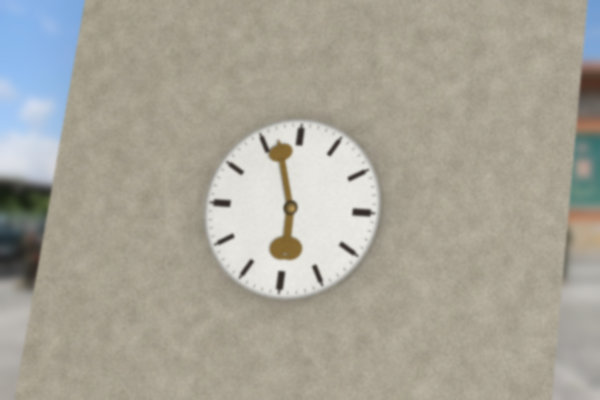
5:57
